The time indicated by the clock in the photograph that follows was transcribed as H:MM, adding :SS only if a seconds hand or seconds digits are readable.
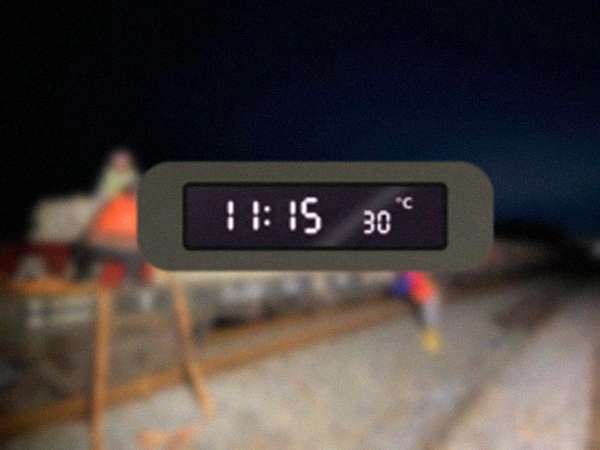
11:15
